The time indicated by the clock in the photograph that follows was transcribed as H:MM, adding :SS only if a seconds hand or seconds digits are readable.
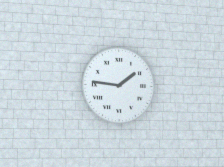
1:46
